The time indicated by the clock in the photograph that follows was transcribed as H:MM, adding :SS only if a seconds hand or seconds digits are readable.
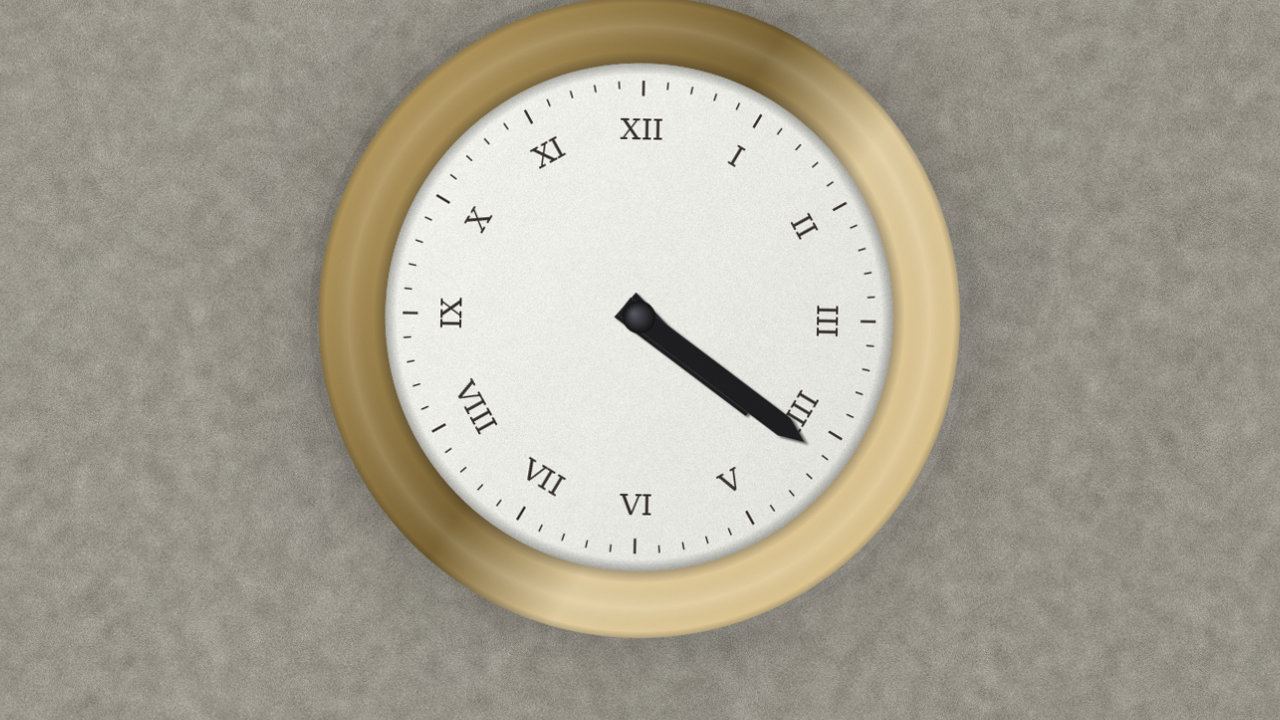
4:21
